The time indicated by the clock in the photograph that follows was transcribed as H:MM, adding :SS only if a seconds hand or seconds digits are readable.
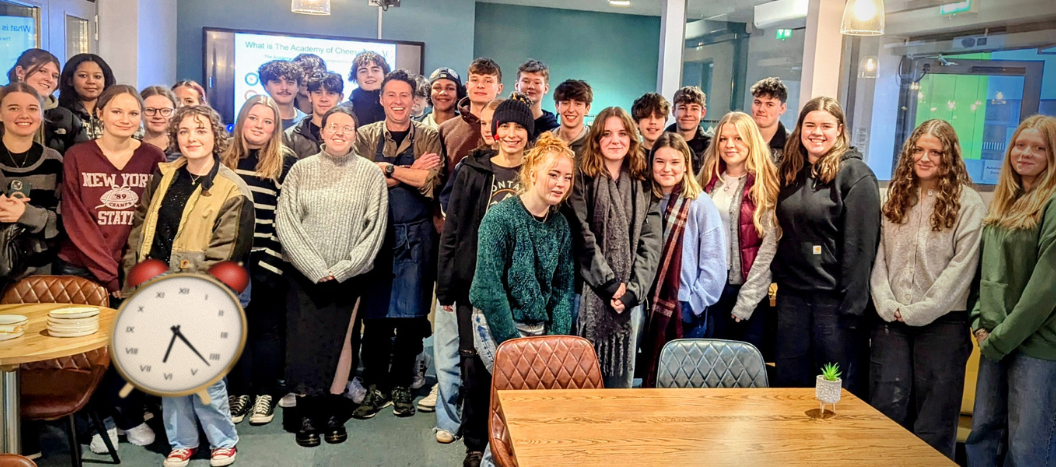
6:22
